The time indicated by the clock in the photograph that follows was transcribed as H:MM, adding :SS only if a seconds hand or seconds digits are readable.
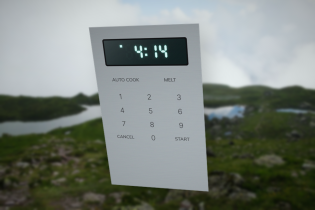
4:14
